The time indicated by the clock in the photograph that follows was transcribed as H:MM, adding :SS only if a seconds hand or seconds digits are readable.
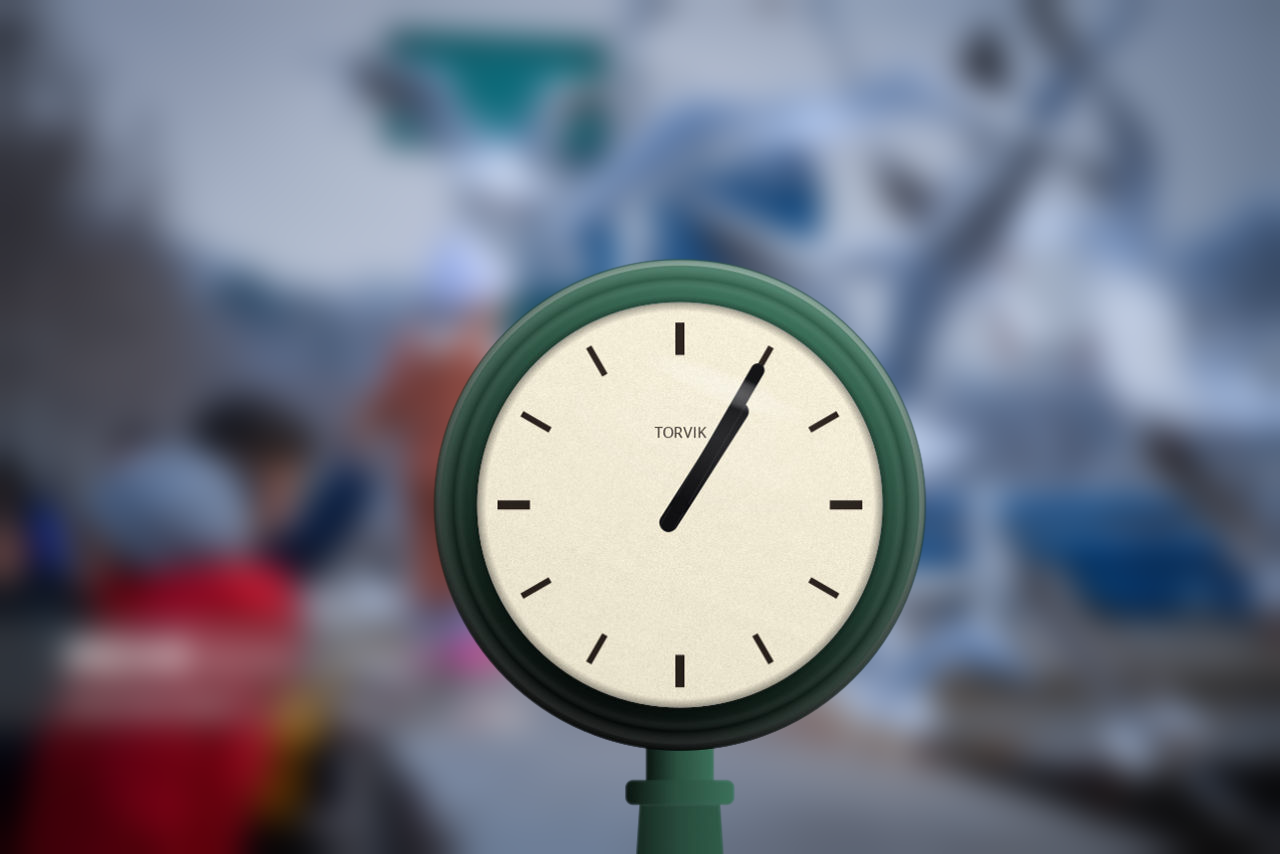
1:05
